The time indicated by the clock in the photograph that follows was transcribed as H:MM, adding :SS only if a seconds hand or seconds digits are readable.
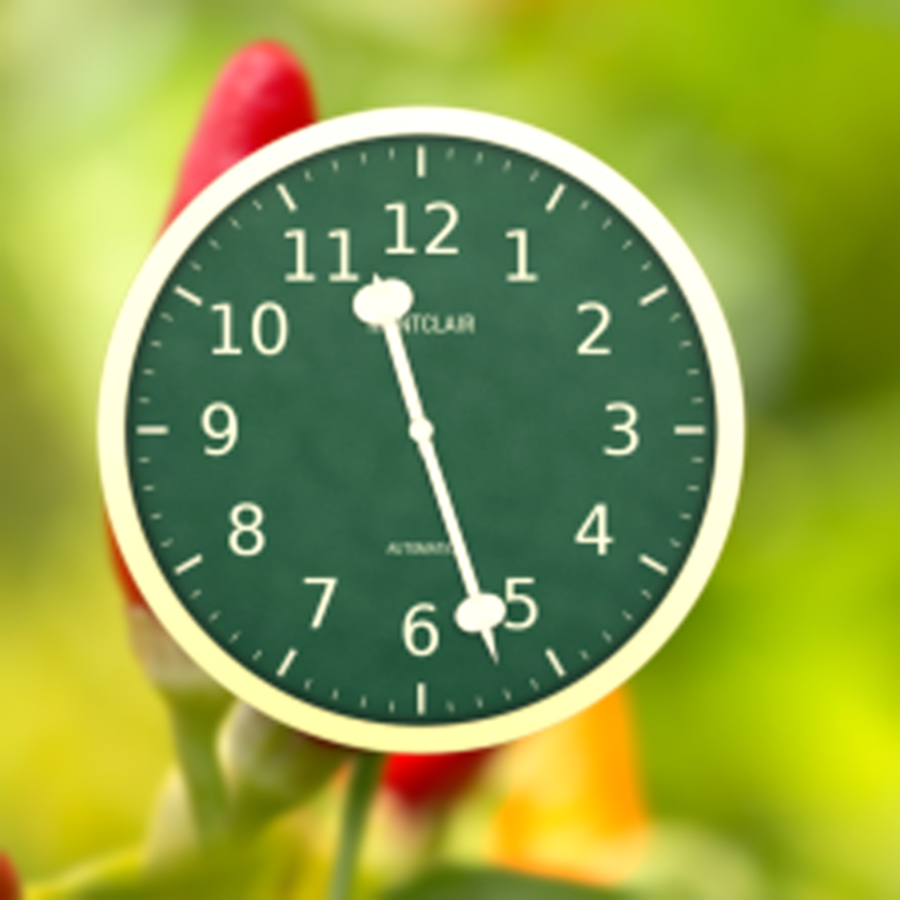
11:27
